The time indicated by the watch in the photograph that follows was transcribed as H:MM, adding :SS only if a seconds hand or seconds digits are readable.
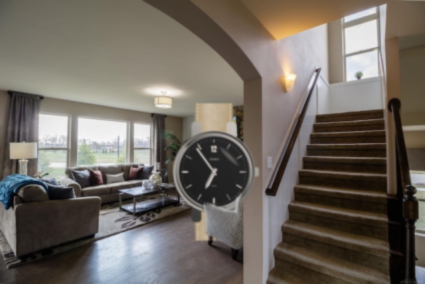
6:54
